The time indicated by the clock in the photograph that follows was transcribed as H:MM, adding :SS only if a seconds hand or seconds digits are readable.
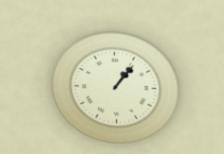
1:06
